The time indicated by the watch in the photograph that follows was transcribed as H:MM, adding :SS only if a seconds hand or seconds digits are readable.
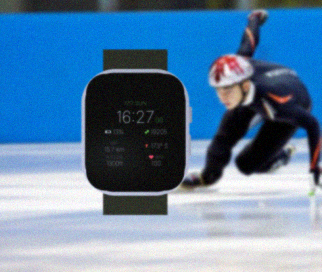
16:27
